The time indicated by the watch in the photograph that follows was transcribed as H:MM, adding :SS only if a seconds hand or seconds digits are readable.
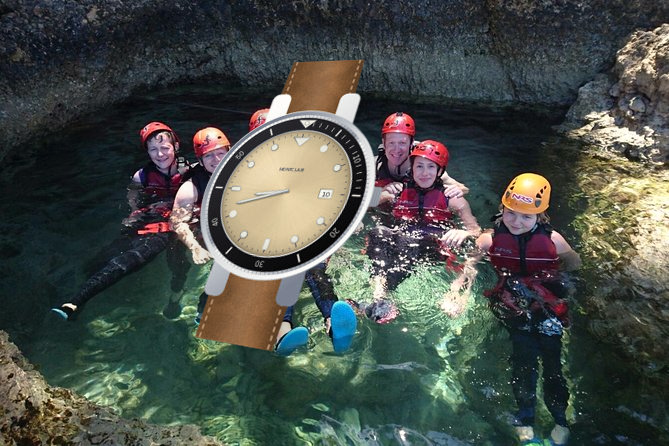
8:42
